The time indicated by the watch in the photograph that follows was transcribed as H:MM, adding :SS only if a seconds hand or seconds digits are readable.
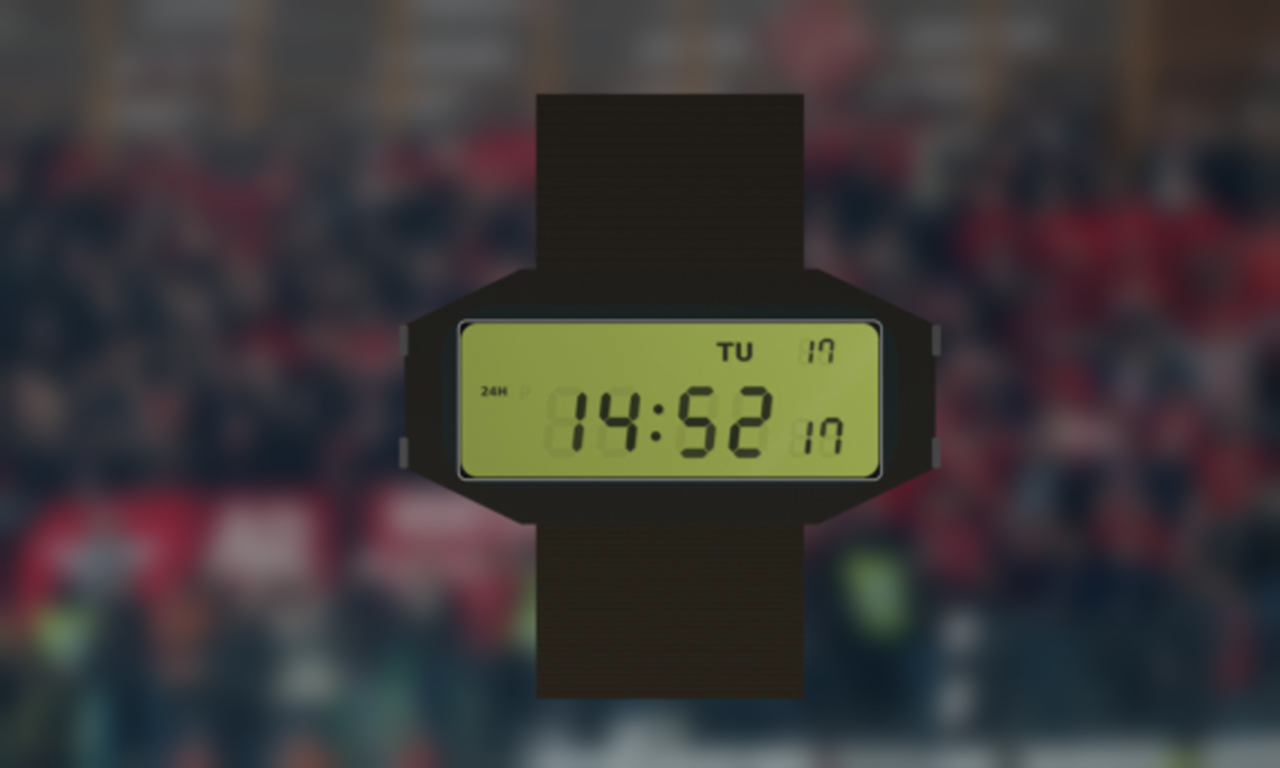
14:52:17
